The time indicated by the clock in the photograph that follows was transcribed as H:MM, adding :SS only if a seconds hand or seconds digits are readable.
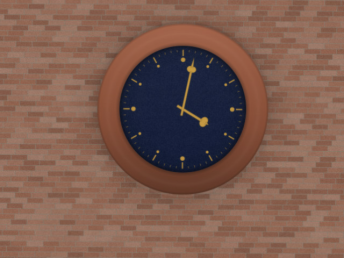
4:02
